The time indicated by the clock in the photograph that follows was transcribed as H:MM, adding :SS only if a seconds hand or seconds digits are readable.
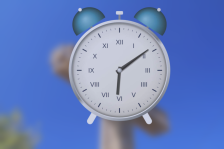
6:09
